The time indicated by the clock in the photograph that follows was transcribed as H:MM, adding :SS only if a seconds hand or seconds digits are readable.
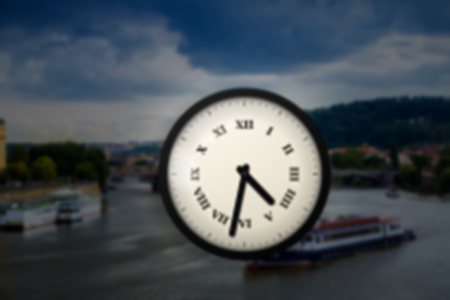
4:32
